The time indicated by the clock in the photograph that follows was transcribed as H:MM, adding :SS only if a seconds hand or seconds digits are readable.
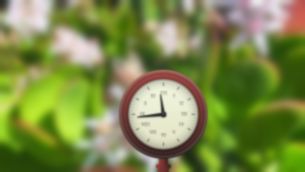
11:44
